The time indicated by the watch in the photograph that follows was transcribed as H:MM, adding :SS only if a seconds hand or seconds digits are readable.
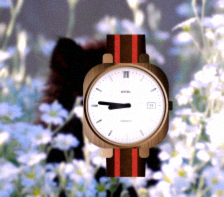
8:46
